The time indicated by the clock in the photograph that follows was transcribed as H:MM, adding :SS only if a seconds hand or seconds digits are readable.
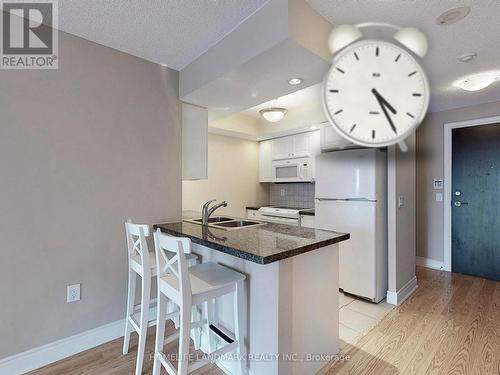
4:25
